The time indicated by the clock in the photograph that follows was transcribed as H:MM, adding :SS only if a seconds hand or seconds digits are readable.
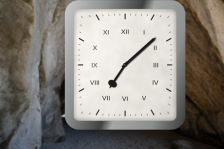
7:08
